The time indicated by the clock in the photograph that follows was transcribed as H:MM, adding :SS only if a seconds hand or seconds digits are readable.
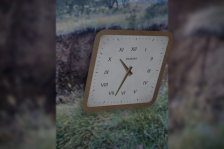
10:33
